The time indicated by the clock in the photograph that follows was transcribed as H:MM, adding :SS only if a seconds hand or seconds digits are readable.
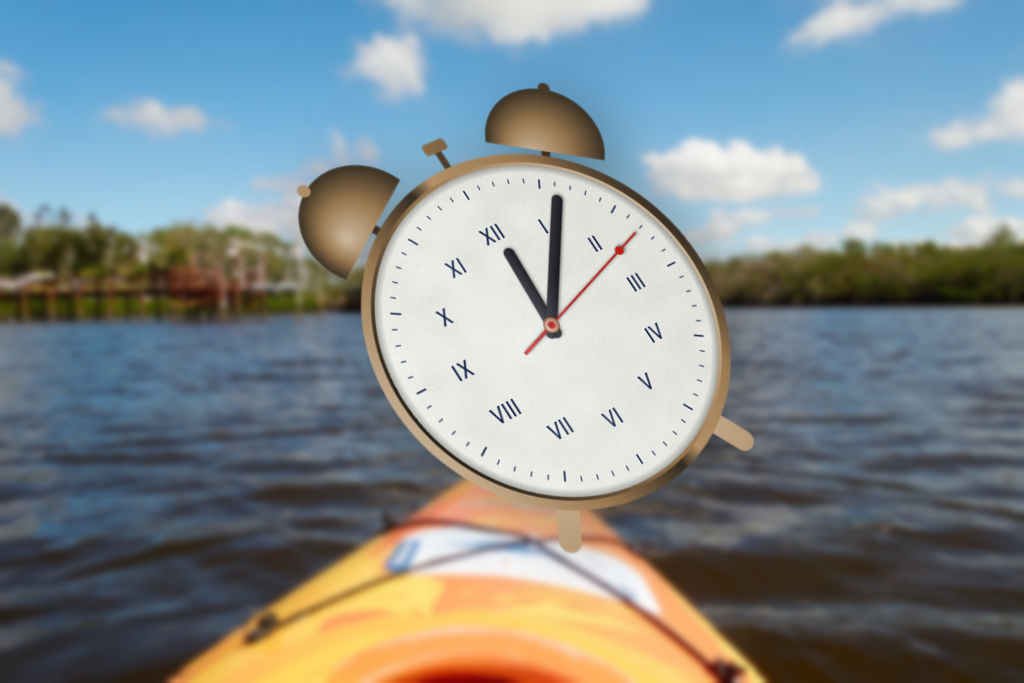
12:06:12
